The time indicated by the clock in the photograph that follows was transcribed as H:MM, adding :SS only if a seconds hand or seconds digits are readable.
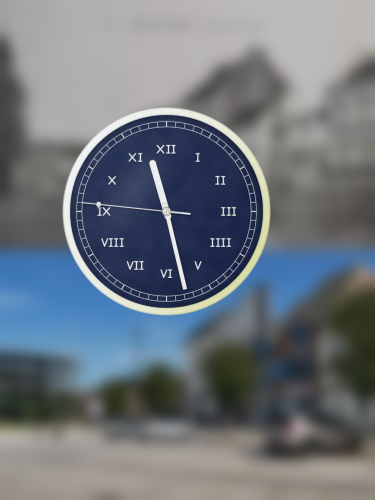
11:27:46
